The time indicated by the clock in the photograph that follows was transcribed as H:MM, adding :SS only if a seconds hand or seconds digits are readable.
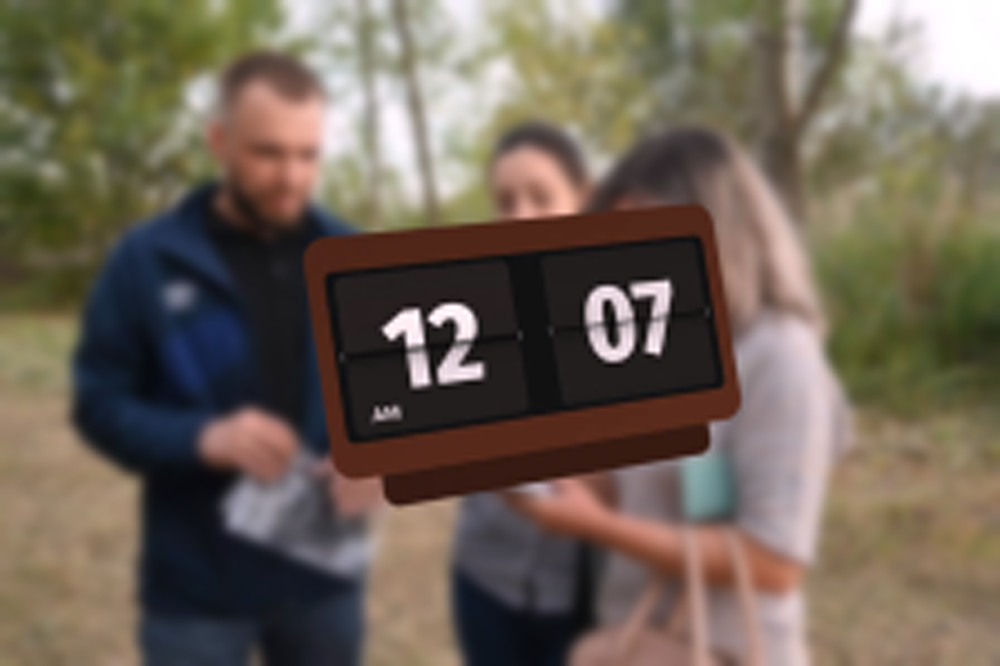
12:07
